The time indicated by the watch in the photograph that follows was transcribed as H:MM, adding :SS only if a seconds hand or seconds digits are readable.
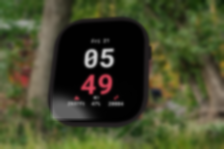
5:49
